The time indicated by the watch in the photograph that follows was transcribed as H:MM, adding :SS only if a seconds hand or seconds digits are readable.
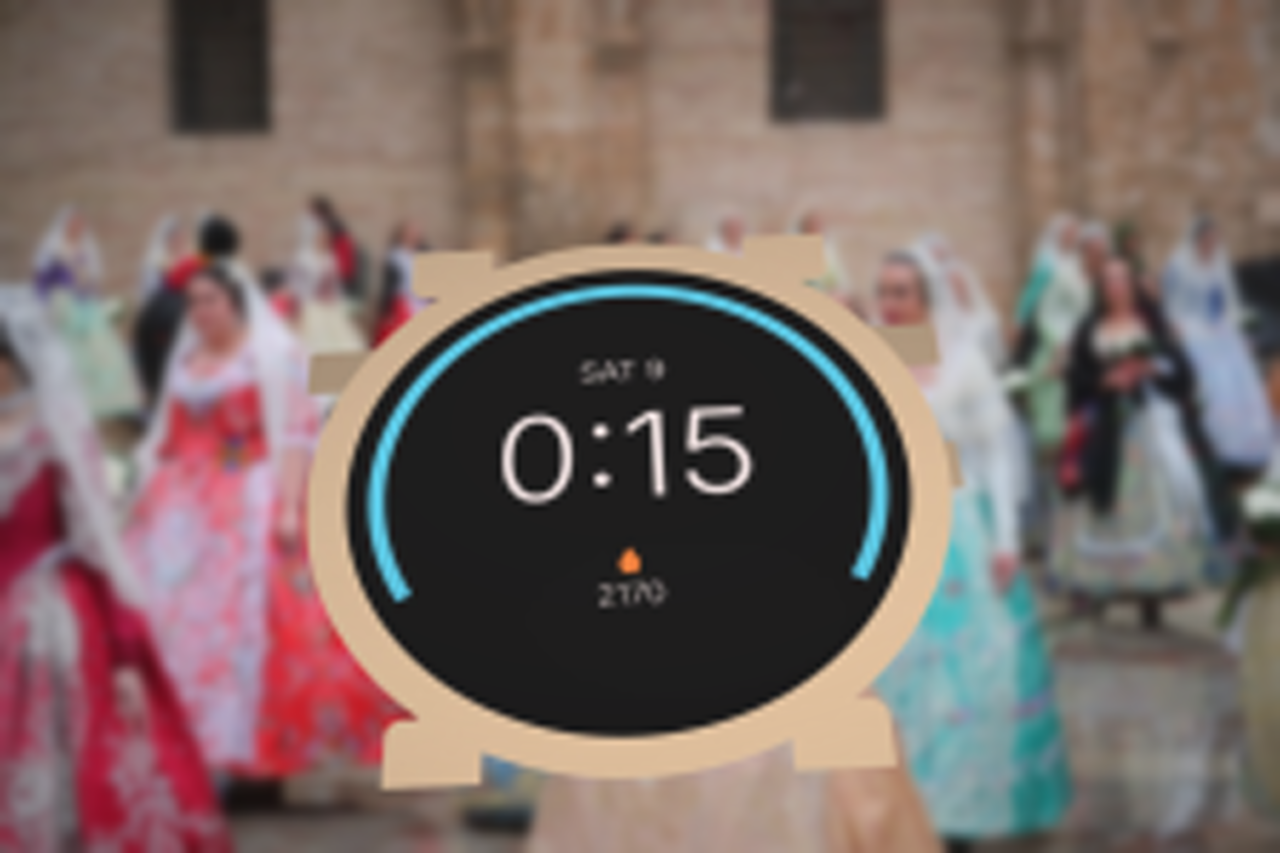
0:15
